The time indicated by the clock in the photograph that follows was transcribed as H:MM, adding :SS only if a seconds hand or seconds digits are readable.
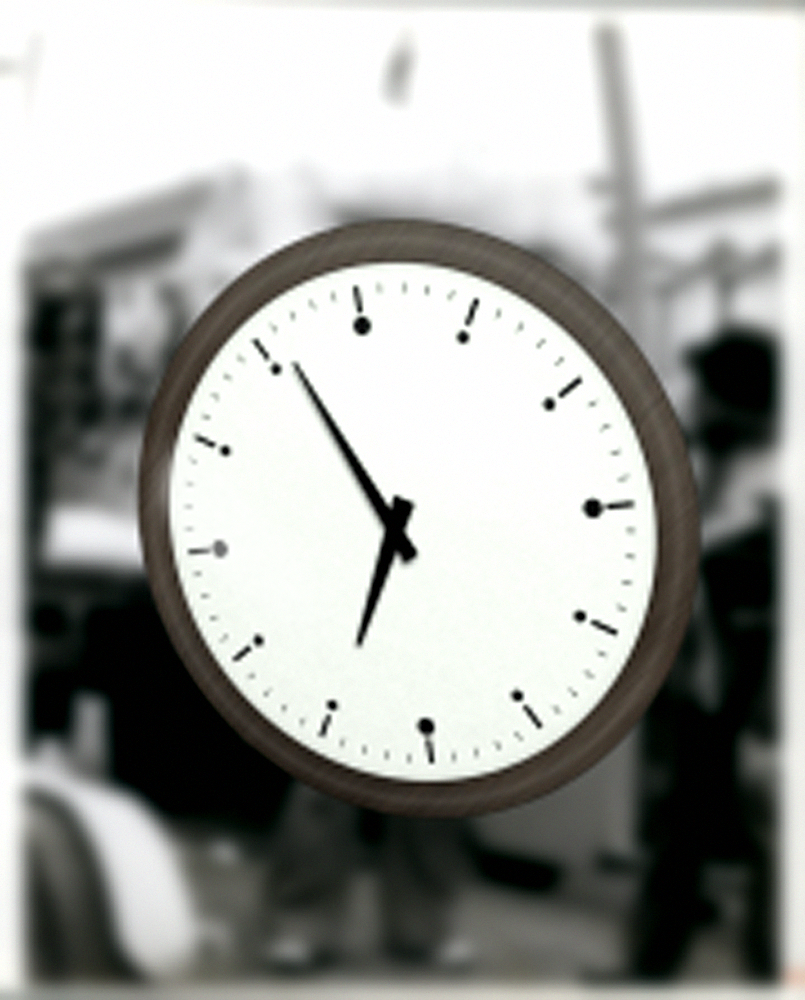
6:56
